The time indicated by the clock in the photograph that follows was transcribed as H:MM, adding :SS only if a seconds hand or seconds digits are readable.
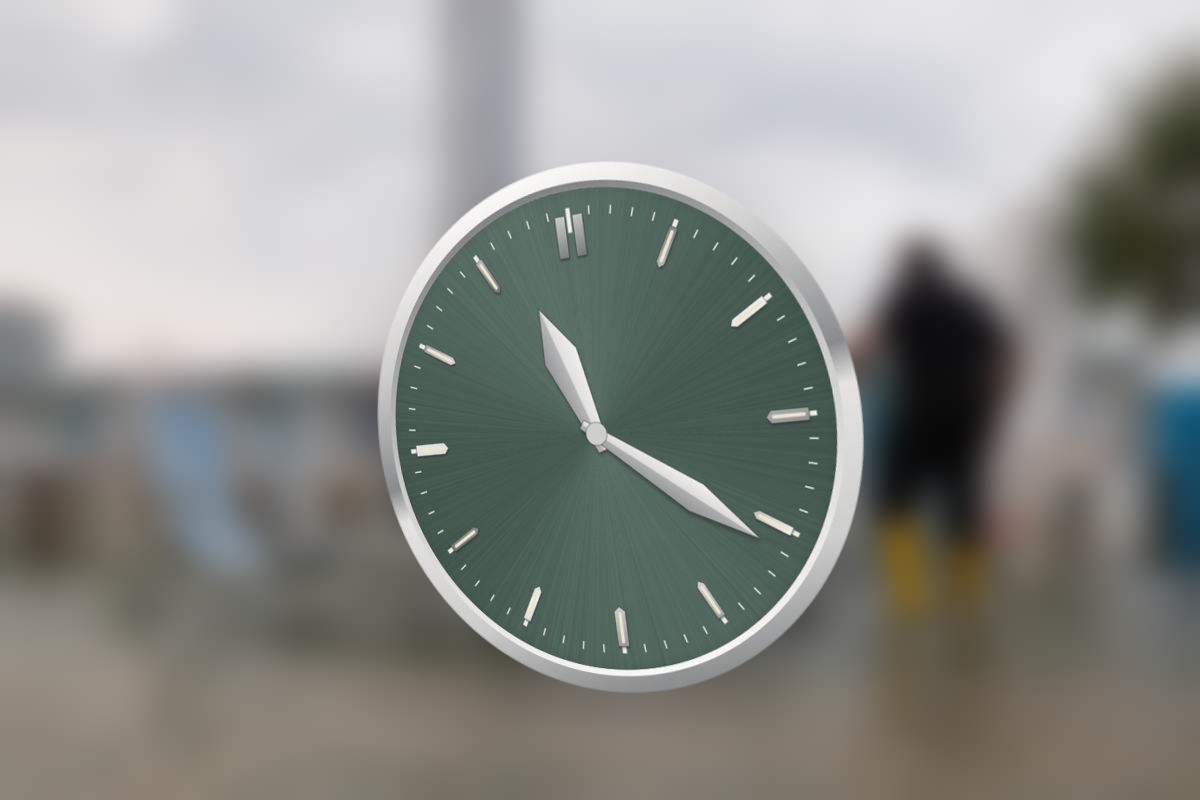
11:21
